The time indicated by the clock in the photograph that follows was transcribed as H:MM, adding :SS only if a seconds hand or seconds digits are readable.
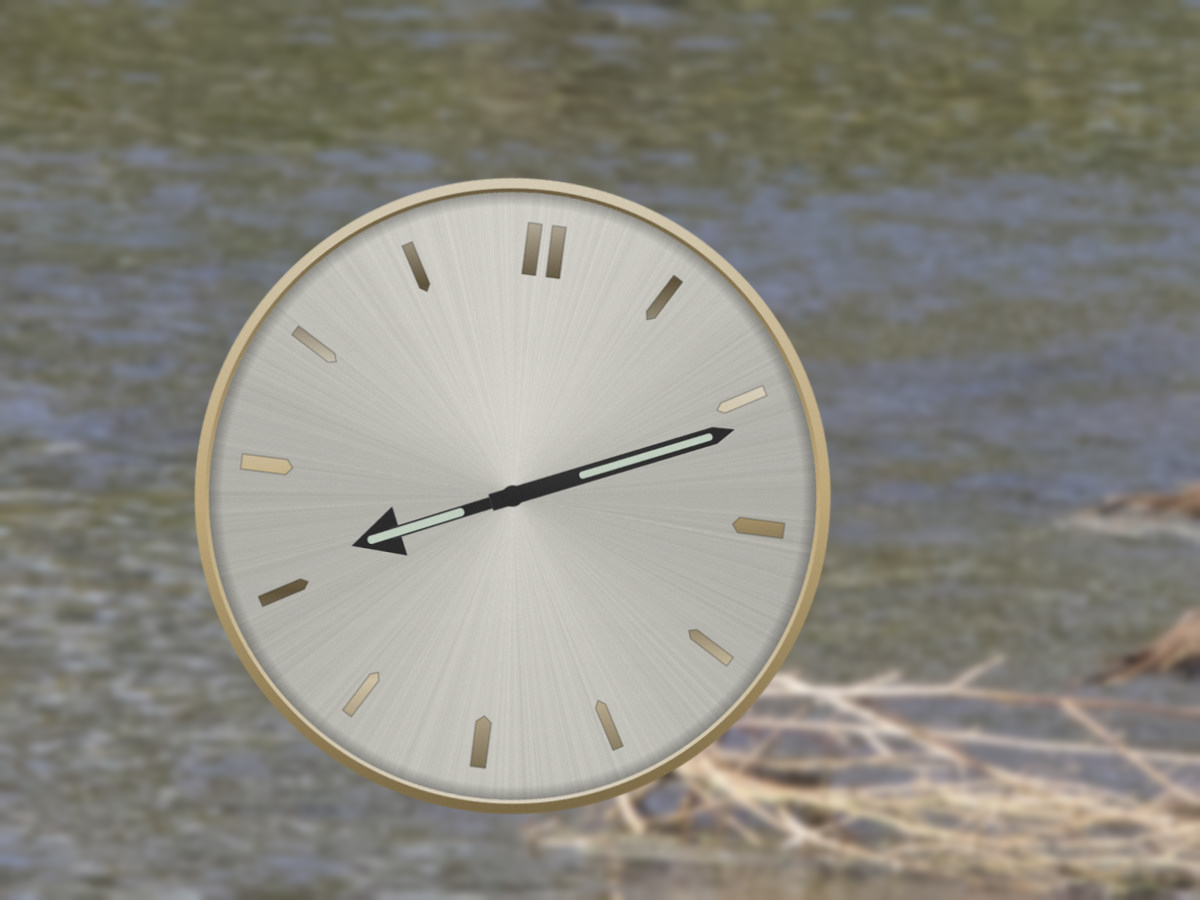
8:11
